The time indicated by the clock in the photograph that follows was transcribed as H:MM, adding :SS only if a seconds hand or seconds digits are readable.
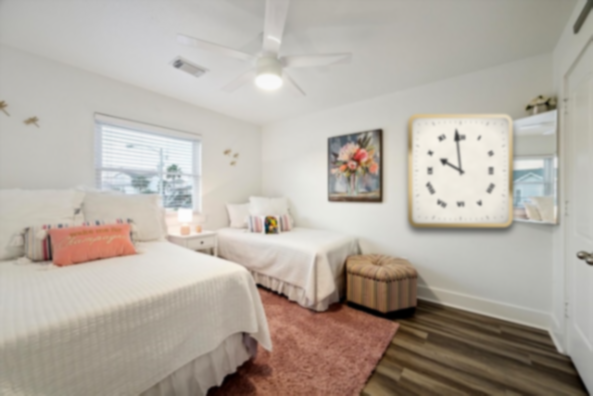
9:59
